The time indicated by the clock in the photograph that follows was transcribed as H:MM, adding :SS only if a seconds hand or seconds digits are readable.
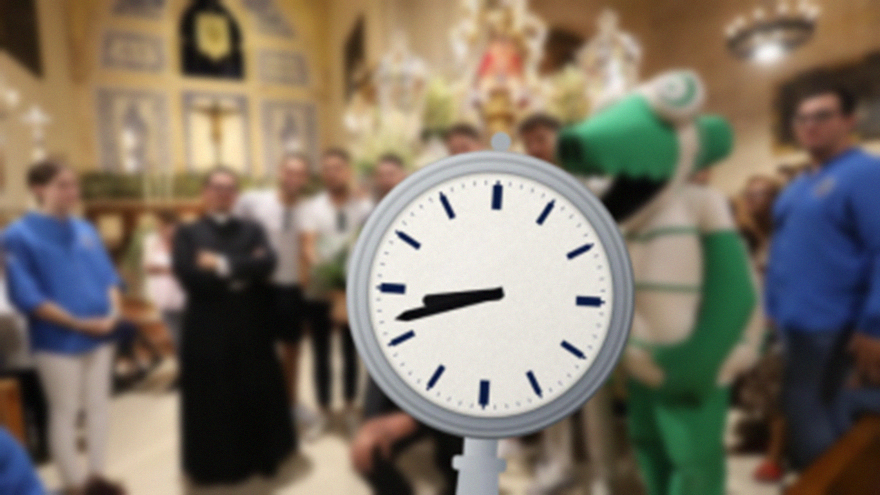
8:42
